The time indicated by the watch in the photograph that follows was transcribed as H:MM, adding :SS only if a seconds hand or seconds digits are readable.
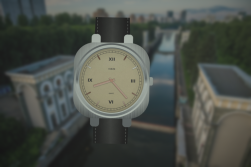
8:23
